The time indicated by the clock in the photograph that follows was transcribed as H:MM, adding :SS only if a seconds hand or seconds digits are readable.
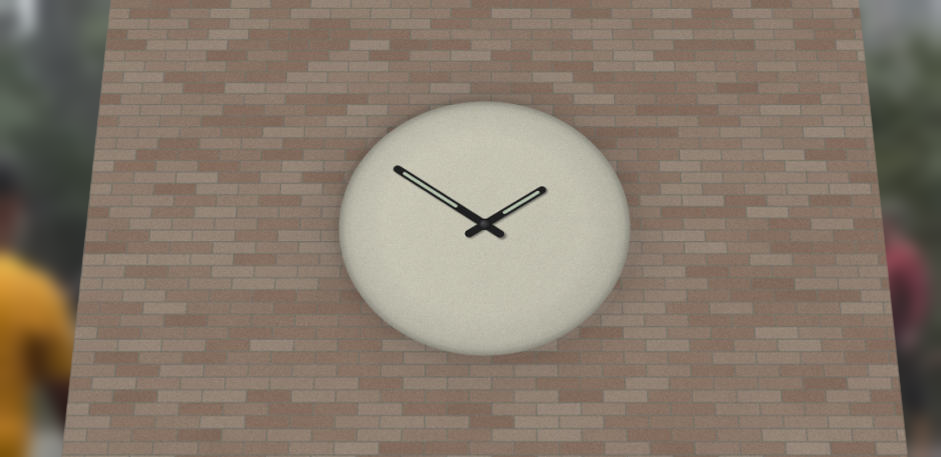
1:51
